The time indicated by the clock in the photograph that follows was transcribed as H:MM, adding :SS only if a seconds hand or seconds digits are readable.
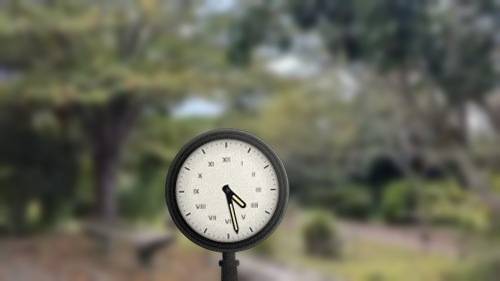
4:28
